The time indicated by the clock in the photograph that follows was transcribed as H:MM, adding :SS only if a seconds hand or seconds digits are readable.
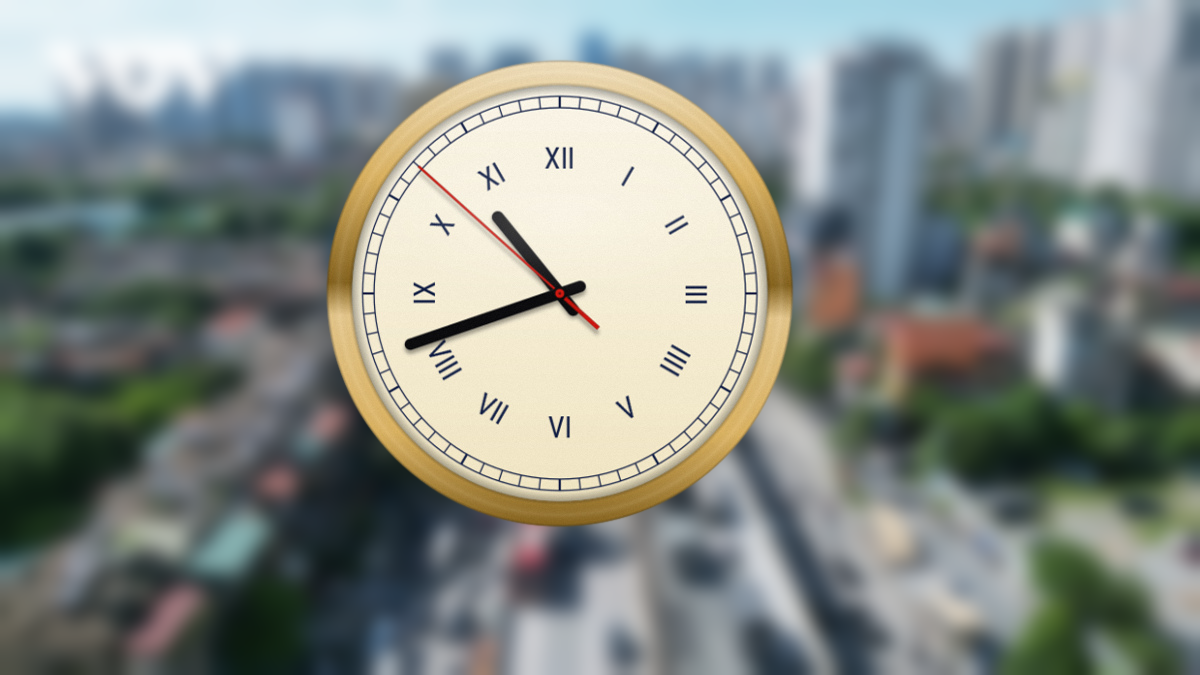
10:41:52
